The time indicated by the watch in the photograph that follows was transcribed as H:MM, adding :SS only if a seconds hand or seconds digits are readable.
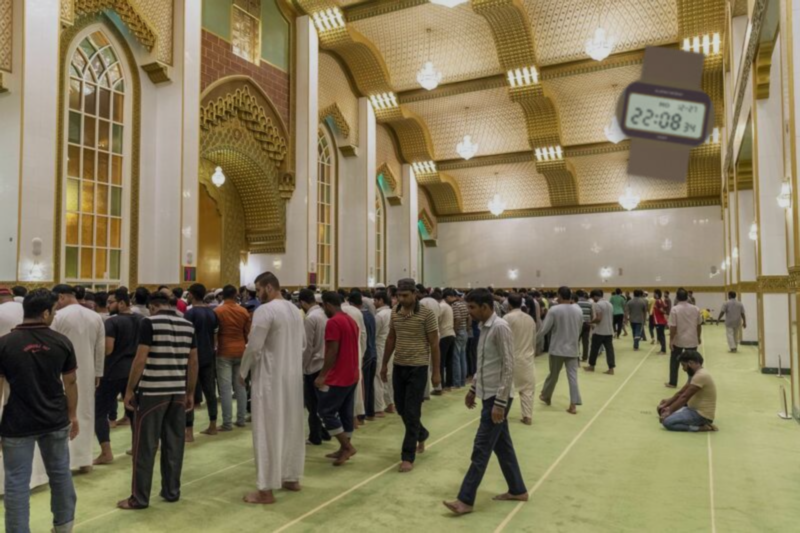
22:08
